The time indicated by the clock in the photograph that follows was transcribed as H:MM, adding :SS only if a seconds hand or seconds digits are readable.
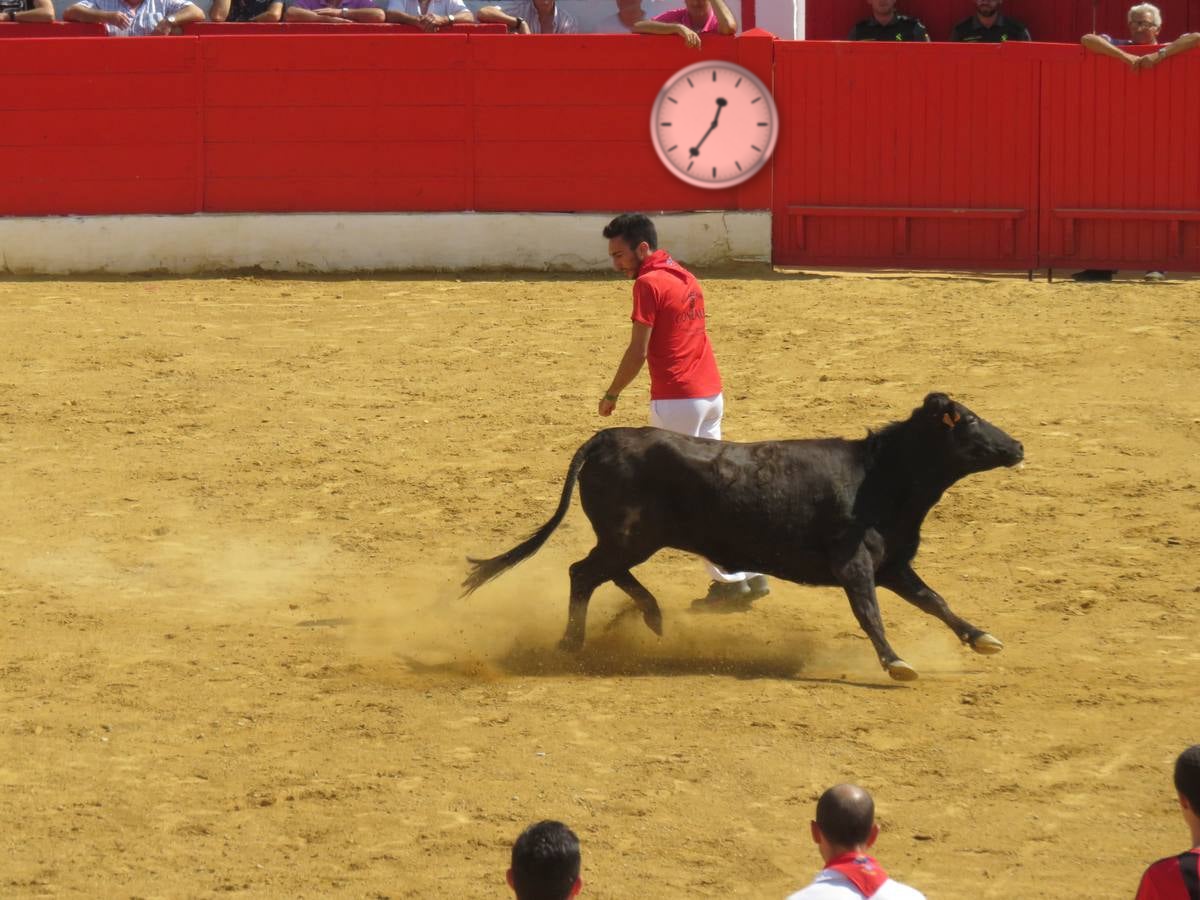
12:36
